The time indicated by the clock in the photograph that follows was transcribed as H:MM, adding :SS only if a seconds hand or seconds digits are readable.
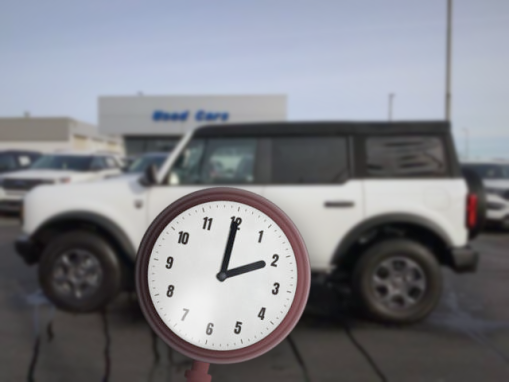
2:00
